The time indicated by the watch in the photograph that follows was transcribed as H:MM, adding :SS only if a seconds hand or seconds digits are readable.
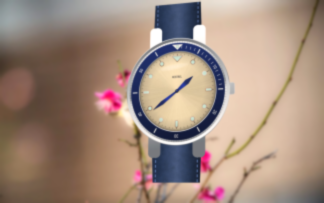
1:39
